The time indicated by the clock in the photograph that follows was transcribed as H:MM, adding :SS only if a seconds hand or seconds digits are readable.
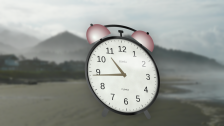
10:44
